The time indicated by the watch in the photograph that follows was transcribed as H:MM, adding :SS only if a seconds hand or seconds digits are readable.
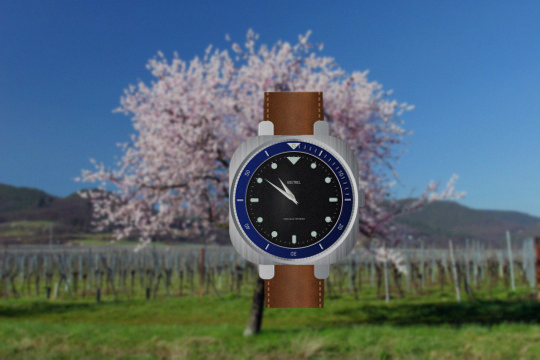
10:51
